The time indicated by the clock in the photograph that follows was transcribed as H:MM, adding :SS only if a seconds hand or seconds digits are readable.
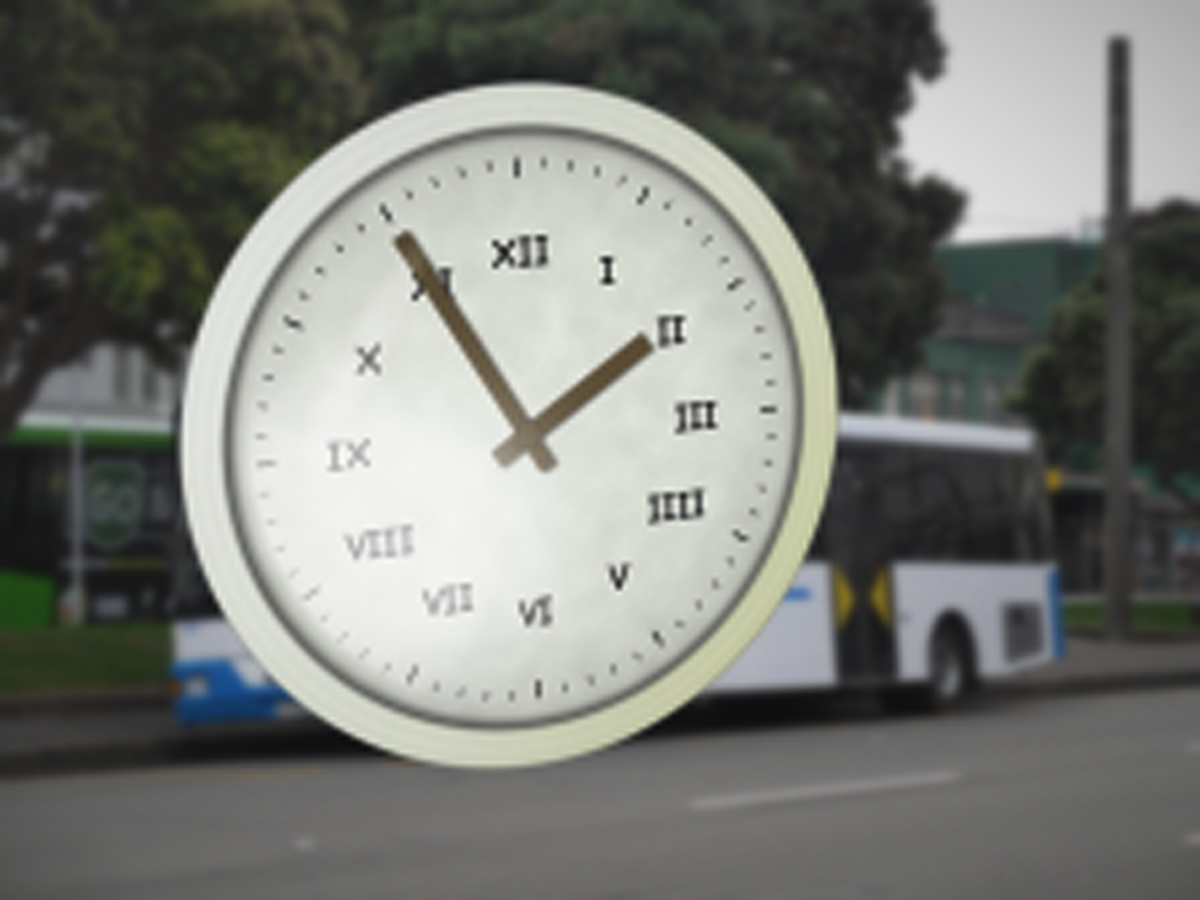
1:55
